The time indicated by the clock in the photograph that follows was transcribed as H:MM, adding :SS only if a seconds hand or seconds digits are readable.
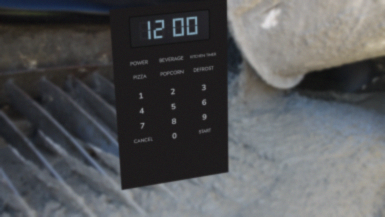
12:00
